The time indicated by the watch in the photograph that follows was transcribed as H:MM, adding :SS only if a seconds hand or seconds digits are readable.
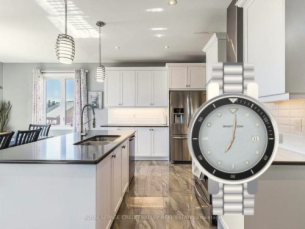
7:01
